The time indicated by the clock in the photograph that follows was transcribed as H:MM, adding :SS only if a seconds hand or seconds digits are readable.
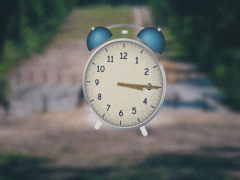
3:15
